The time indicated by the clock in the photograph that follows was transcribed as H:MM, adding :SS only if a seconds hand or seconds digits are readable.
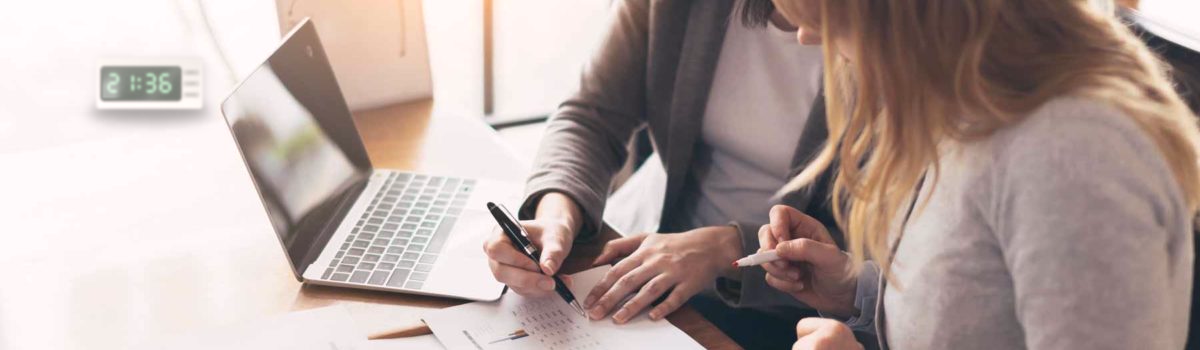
21:36
